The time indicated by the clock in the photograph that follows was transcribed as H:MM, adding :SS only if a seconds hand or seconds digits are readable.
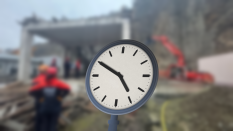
4:50
